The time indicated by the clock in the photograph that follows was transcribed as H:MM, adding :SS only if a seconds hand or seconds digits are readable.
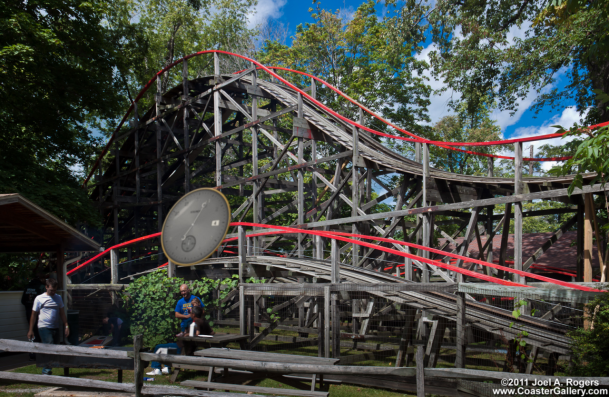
7:04
